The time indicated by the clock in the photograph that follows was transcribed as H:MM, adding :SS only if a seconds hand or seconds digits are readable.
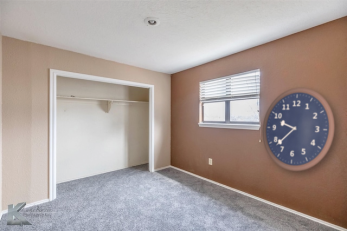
9:38
